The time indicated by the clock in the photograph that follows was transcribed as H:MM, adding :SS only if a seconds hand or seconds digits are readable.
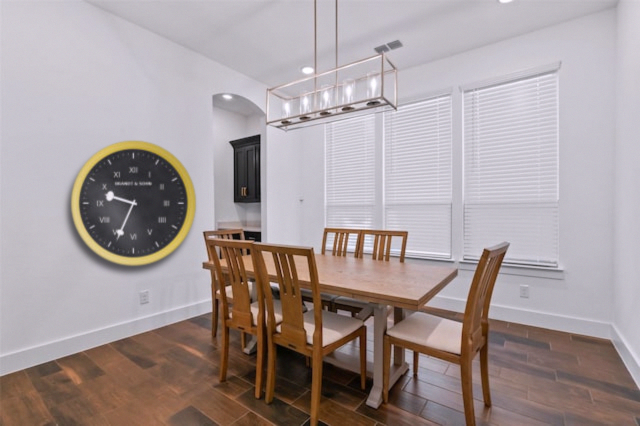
9:34
